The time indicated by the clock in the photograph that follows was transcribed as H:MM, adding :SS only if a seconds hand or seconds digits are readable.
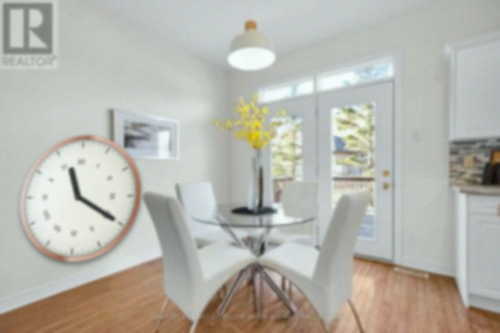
11:20
